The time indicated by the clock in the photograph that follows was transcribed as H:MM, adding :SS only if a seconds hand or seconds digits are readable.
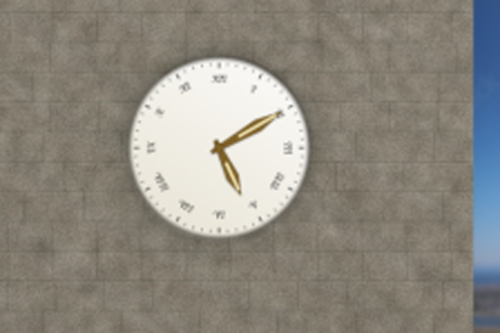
5:10
